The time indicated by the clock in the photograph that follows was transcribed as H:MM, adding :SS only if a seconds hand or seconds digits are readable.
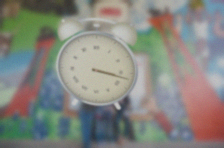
3:17
